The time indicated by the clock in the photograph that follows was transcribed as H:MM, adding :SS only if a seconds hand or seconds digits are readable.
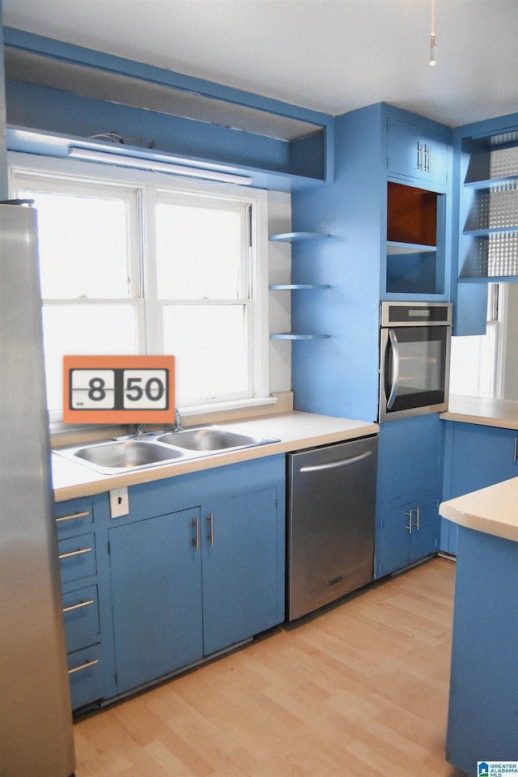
8:50
